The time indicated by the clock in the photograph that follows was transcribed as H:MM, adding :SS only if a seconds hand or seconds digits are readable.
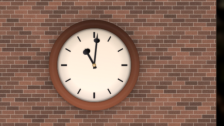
11:01
